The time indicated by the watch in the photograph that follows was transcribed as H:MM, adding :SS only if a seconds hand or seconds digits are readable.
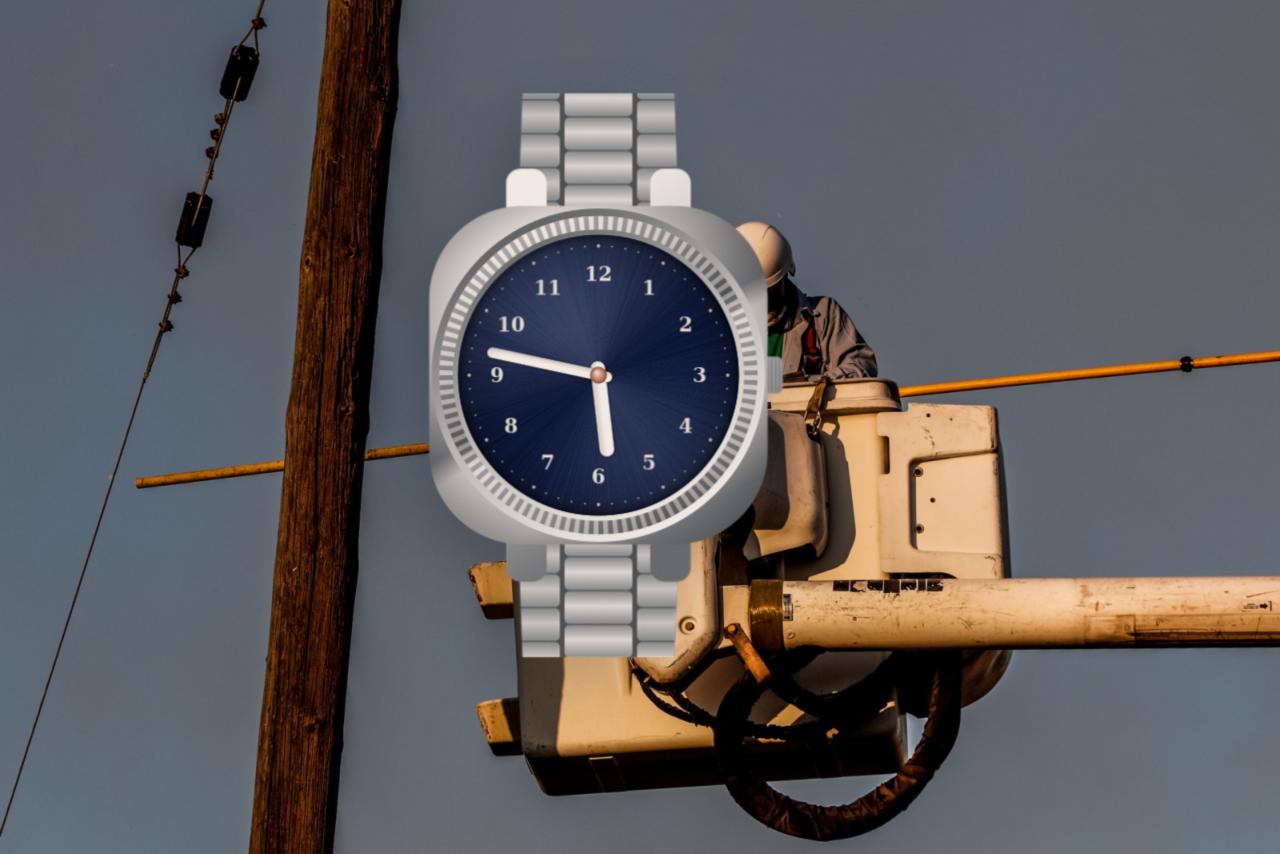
5:47
